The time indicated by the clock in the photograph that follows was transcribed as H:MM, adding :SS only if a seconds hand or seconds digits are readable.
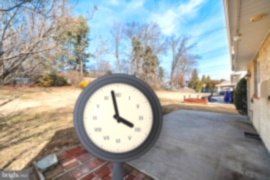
3:58
